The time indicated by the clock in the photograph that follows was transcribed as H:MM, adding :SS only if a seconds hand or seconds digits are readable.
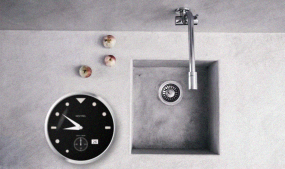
8:51
